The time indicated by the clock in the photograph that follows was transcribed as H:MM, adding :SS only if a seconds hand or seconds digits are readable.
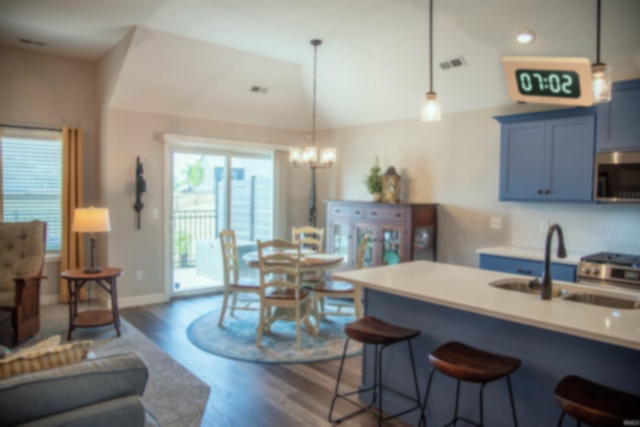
7:02
